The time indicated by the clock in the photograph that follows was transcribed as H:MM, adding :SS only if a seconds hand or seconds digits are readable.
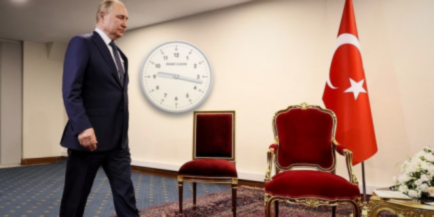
9:17
